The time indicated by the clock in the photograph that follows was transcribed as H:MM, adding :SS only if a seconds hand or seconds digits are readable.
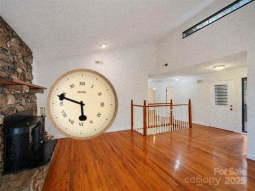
5:48
